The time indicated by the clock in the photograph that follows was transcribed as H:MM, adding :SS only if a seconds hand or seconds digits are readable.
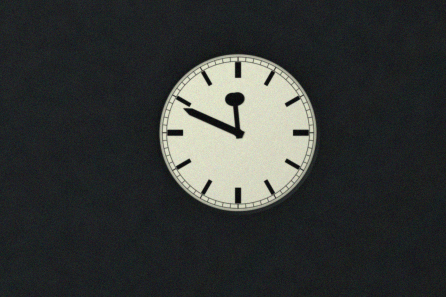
11:49
